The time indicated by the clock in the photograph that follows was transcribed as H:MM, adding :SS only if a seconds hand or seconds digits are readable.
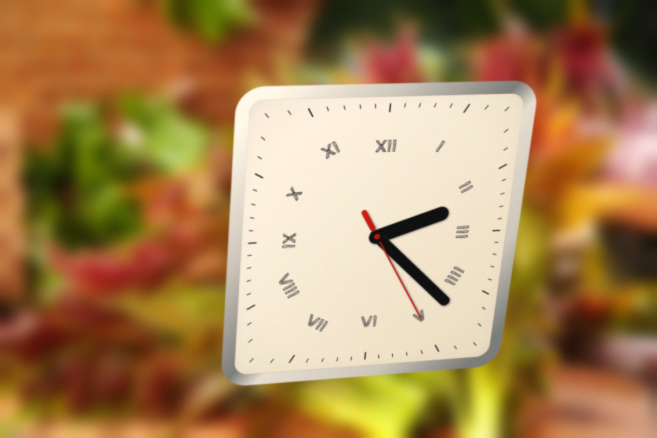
2:22:25
